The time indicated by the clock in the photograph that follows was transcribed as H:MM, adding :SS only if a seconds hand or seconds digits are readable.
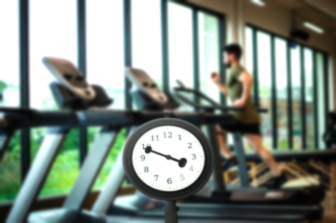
3:49
